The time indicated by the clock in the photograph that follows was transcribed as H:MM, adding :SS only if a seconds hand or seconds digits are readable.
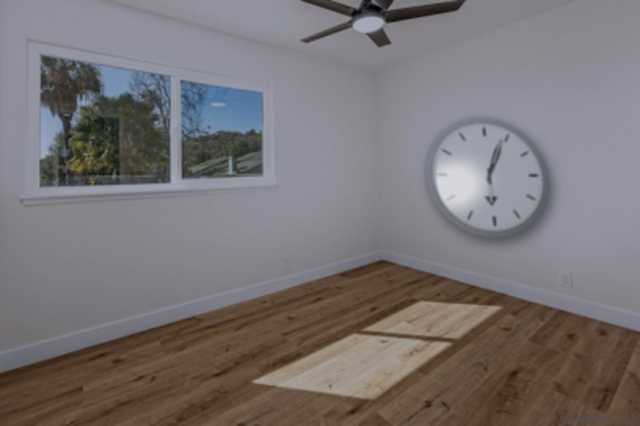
6:04
